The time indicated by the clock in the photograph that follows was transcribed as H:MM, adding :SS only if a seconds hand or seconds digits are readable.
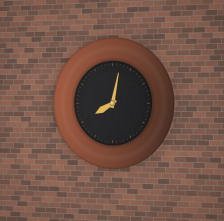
8:02
